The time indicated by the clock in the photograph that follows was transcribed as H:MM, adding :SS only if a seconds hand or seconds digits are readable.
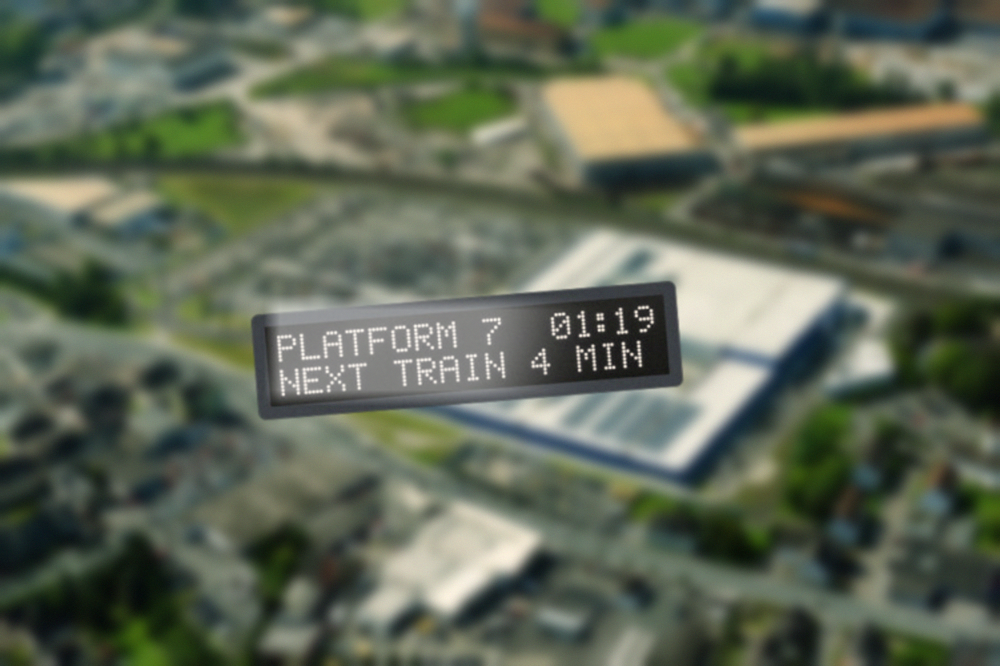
1:19
